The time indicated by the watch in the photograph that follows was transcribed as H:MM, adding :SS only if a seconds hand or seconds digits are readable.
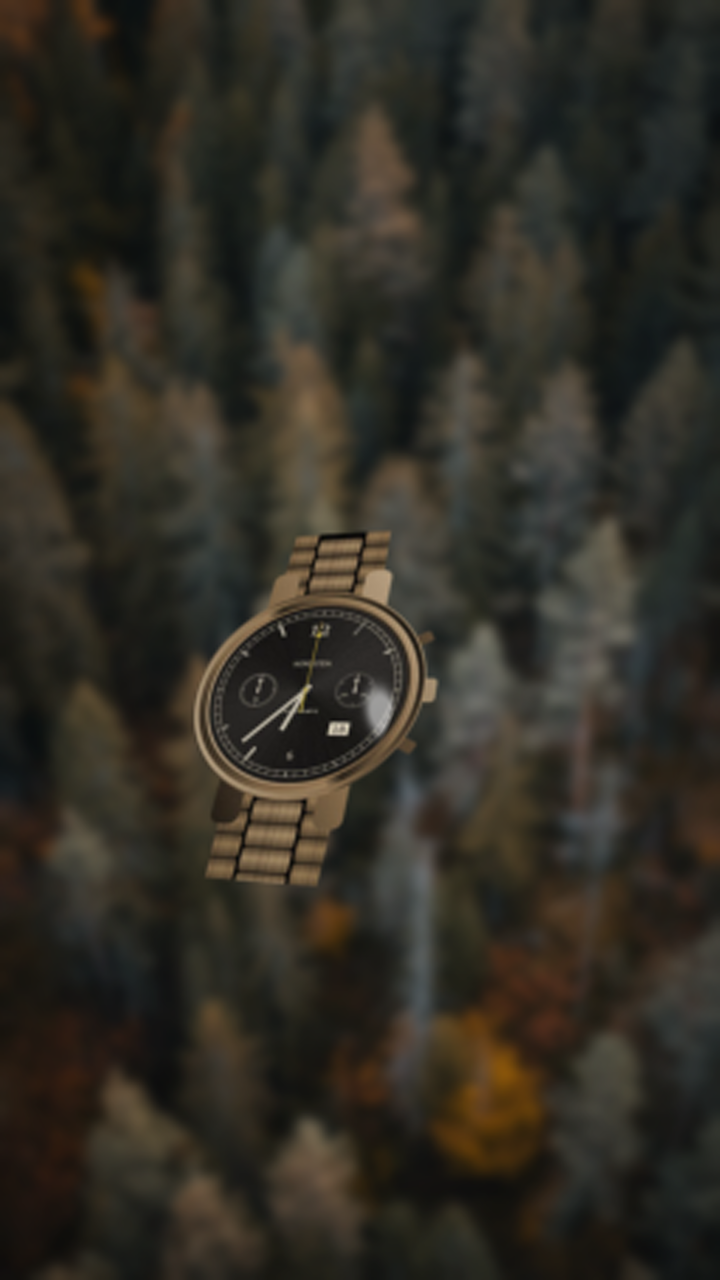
6:37
